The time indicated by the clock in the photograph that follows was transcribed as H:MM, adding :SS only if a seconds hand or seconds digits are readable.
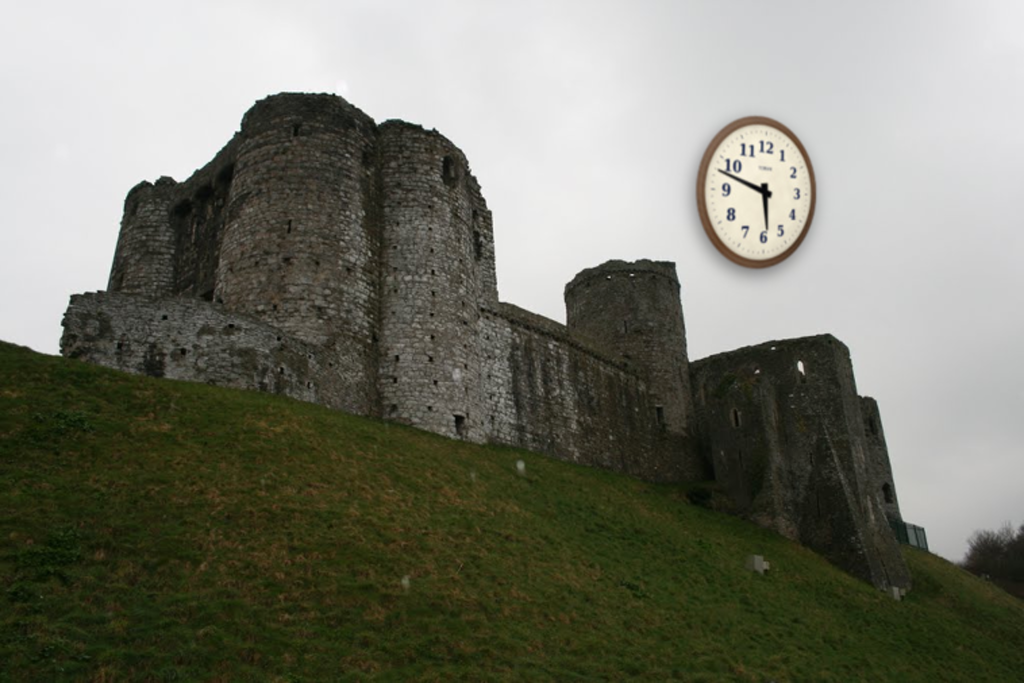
5:48
